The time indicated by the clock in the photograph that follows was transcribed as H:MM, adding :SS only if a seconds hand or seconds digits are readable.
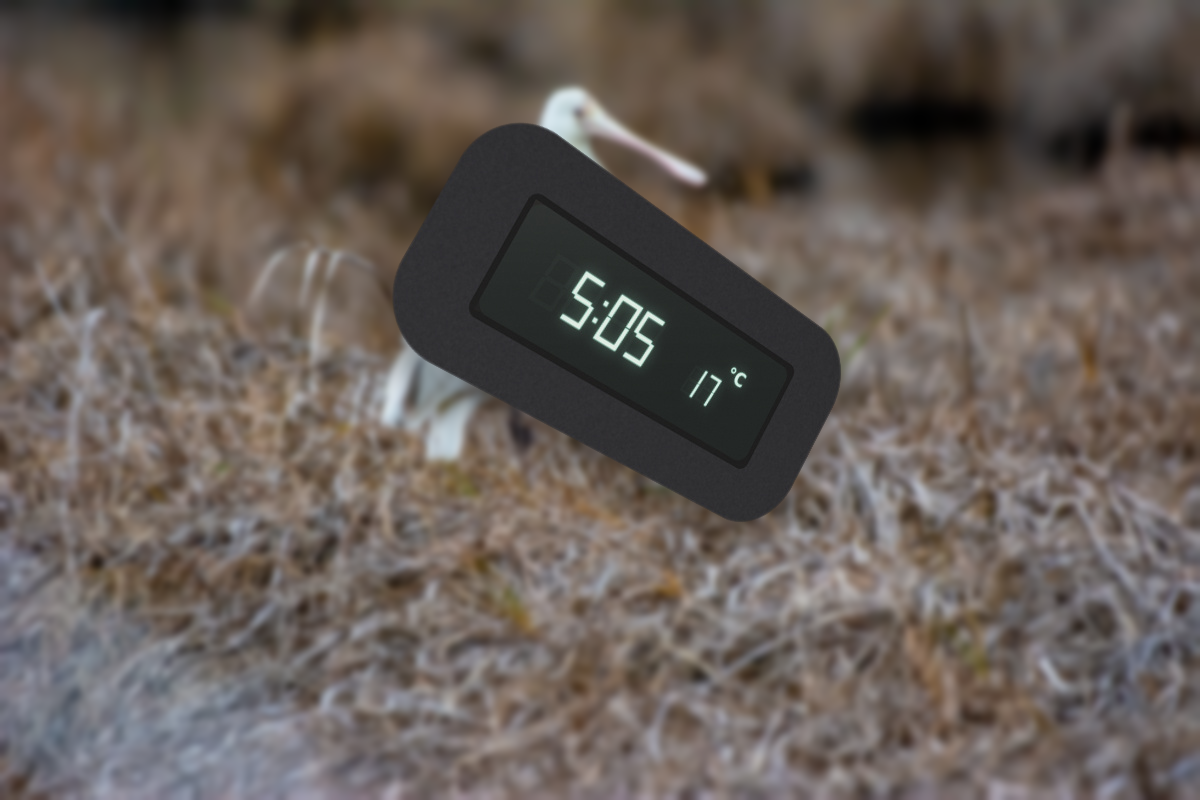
5:05
